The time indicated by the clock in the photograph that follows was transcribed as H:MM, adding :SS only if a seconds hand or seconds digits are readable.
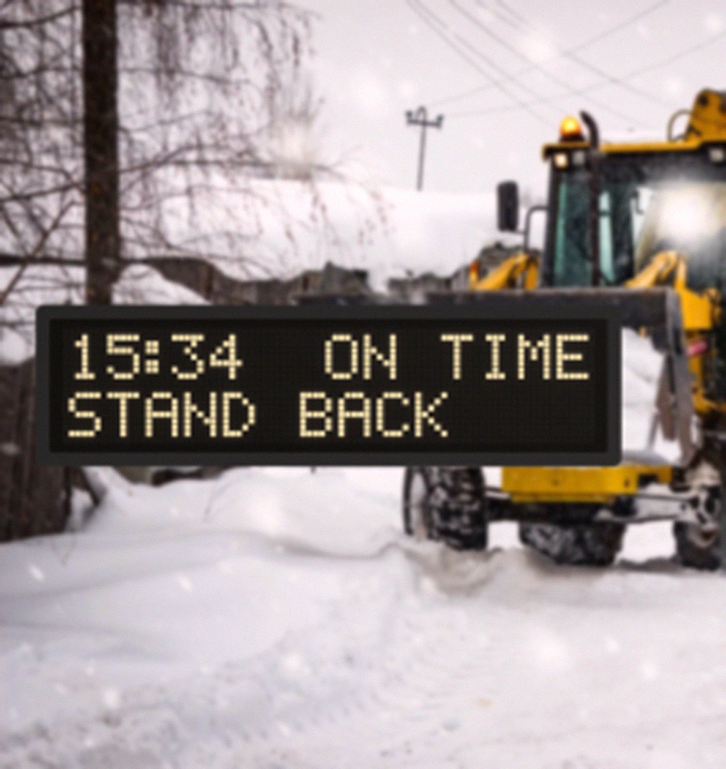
15:34
